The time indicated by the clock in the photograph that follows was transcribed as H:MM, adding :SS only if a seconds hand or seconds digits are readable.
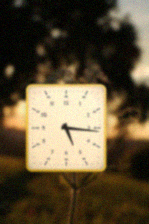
5:16
